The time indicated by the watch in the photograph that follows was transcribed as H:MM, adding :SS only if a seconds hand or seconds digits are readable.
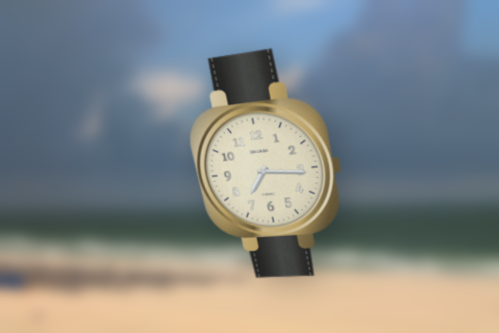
7:16
